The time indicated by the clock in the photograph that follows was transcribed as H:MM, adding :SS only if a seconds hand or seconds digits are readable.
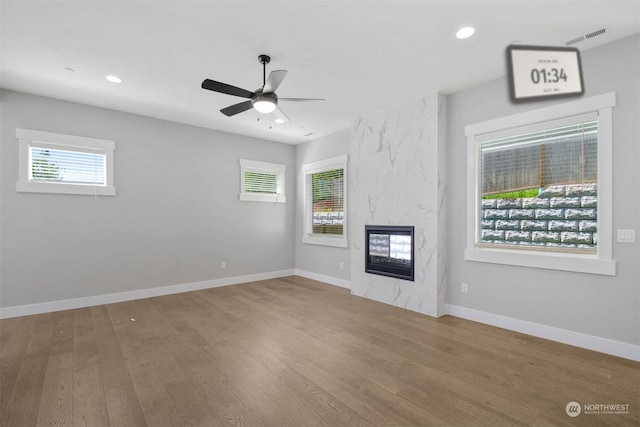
1:34
